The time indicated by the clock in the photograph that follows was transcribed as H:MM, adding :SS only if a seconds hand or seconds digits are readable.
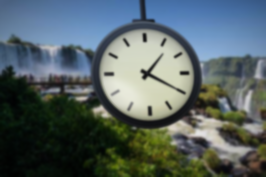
1:20
